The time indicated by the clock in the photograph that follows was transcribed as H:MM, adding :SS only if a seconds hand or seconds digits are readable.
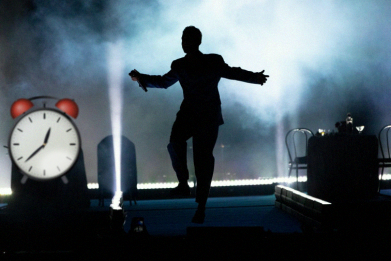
12:38
